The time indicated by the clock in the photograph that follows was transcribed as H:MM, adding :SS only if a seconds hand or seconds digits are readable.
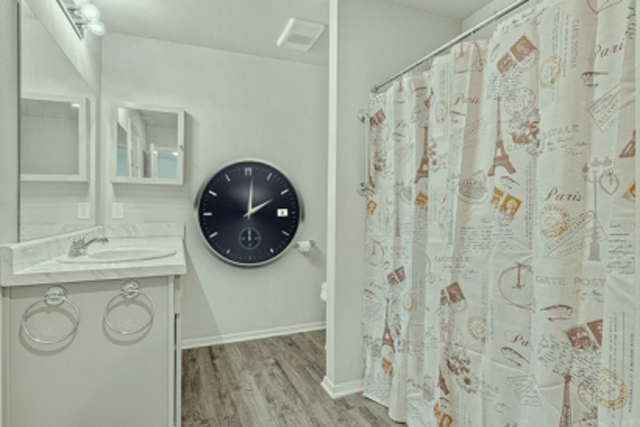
2:01
